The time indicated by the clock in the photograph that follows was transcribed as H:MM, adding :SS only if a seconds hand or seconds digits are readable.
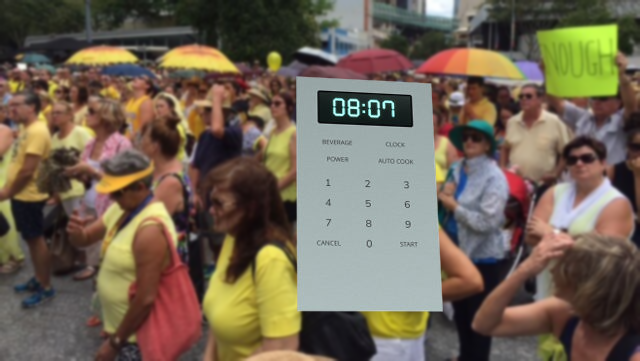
8:07
